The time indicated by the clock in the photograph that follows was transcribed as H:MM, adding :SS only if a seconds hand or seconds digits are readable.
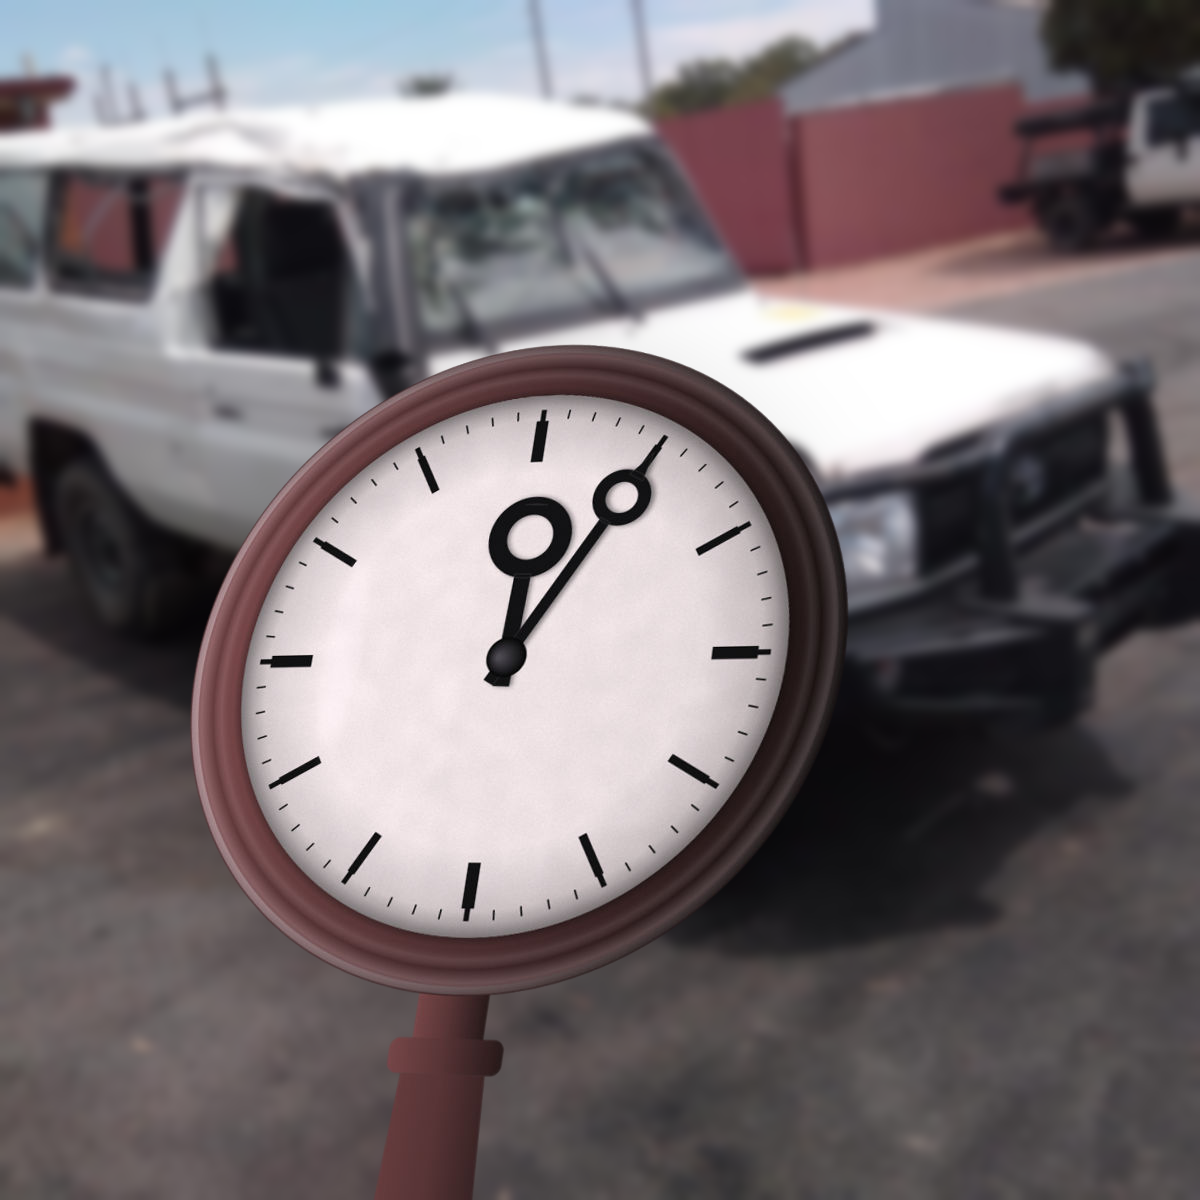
12:05
